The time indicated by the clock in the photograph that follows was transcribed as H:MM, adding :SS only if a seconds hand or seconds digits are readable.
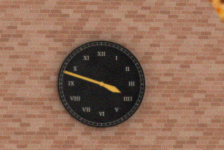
3:48
